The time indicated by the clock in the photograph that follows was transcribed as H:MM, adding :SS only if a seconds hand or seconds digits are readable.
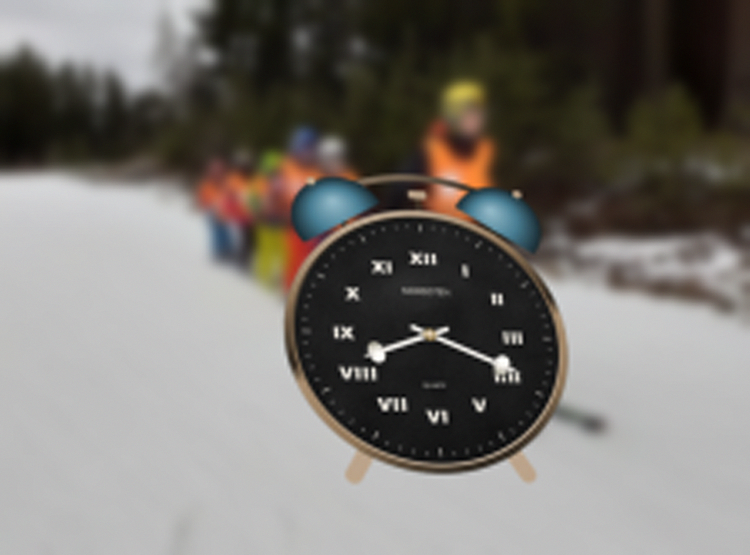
8:19
